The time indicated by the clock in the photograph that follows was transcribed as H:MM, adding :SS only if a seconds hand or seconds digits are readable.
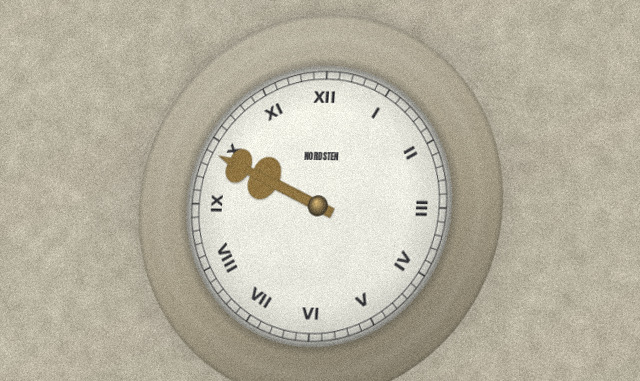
9:49
